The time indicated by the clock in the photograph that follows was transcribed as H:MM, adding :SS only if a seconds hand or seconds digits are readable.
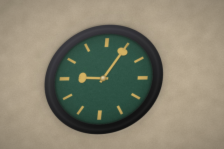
9:05
